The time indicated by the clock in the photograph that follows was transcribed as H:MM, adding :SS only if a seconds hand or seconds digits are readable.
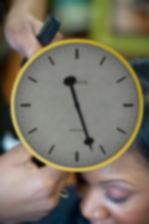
11:27
